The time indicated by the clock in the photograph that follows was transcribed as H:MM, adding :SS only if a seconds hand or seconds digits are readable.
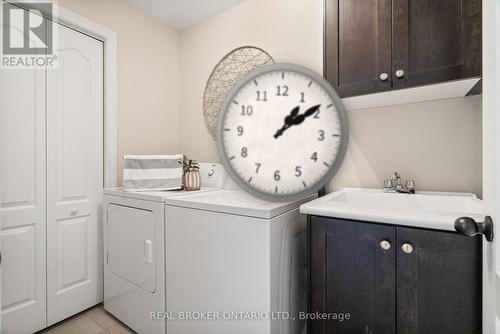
1:09
